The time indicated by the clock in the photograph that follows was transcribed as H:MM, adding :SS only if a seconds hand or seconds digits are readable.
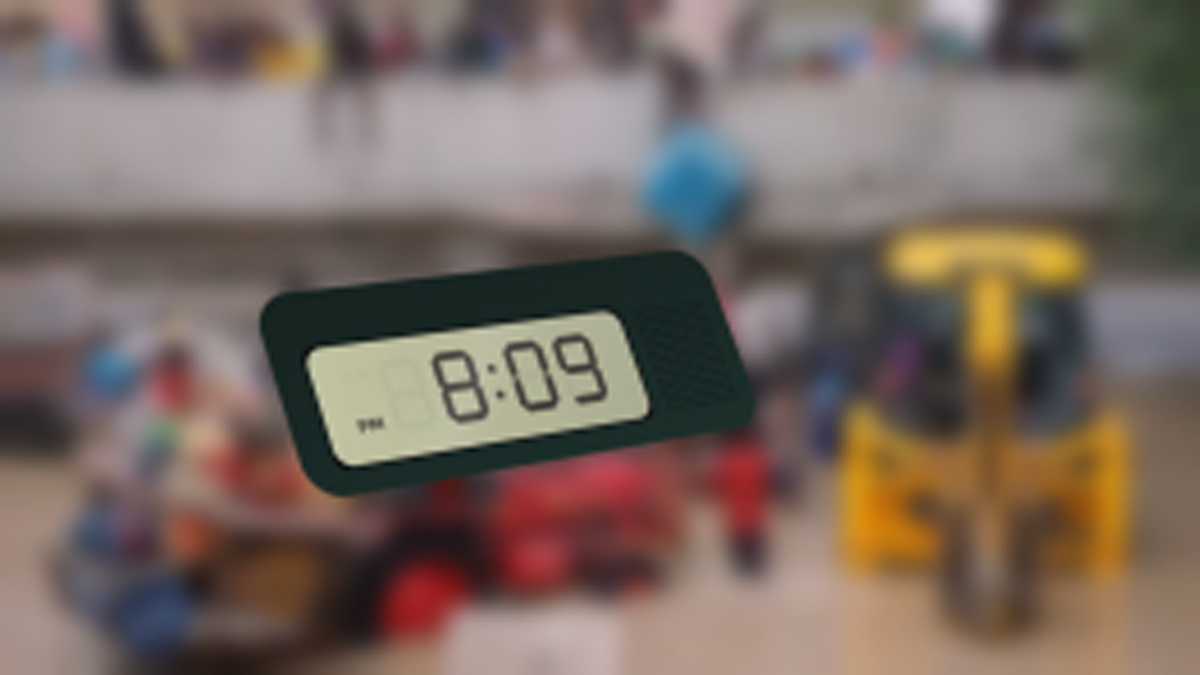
8:09
